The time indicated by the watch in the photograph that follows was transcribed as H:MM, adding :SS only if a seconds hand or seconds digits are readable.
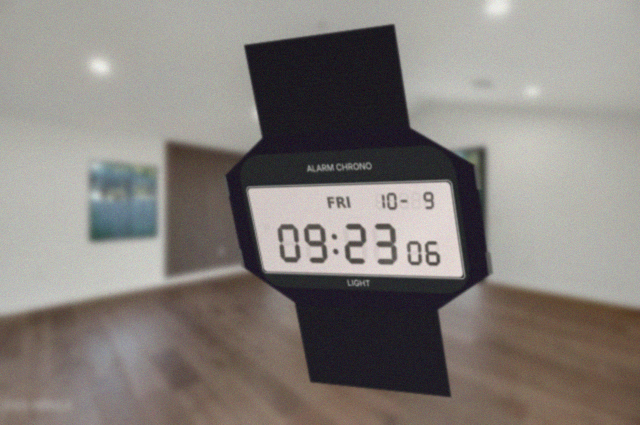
9:23:06
